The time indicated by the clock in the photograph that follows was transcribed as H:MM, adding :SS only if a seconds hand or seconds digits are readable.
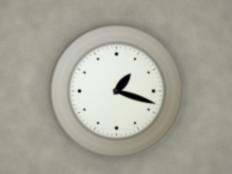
1:18
